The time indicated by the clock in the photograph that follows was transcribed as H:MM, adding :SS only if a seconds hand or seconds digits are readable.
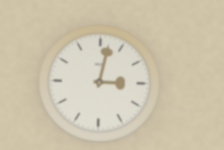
3:02
